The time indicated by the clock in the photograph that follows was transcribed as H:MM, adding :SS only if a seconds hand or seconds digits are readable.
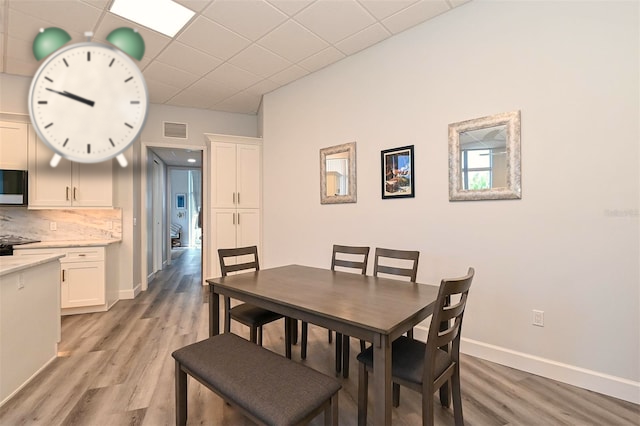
9:48
